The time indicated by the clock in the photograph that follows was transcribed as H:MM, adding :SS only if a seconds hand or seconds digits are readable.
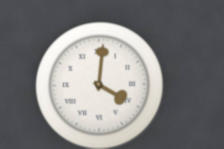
4:01
